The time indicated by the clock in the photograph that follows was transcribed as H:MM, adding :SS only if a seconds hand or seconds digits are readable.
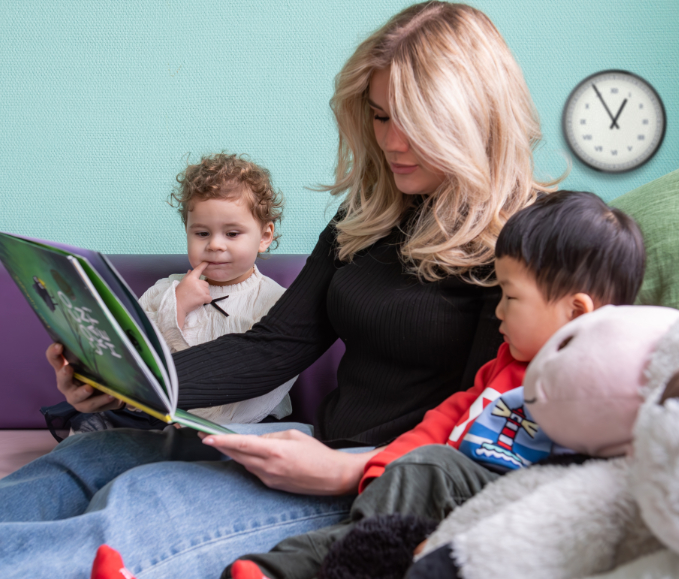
12:55
